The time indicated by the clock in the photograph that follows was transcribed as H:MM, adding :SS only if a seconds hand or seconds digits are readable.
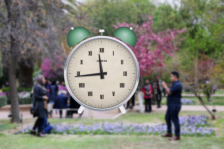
11:44
